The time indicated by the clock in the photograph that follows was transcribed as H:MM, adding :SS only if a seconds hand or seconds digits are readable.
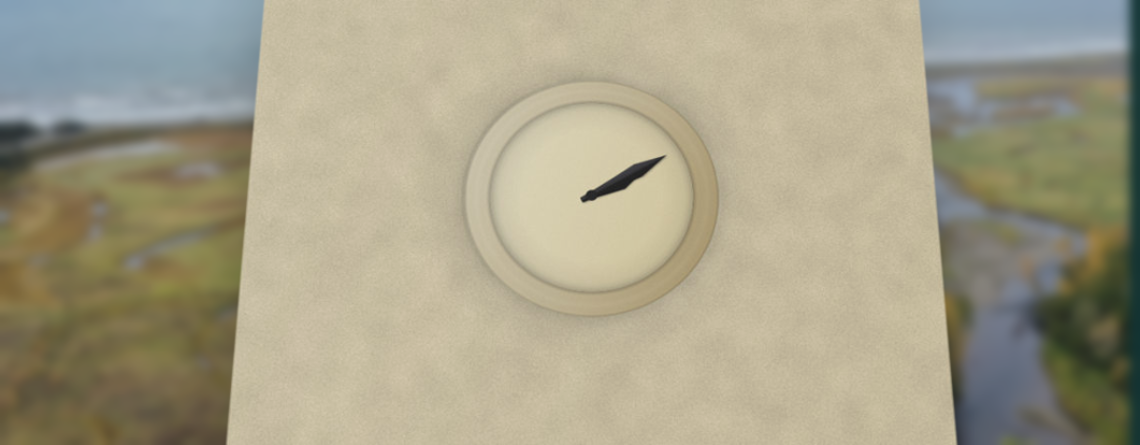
2:10
